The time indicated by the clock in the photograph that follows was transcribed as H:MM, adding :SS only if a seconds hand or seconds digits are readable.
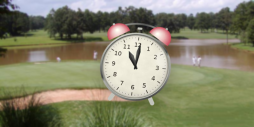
11:01
